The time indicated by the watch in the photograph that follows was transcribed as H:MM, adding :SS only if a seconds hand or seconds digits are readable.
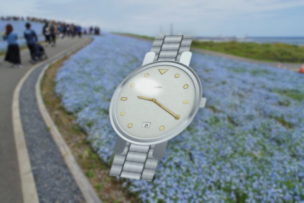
9:20
